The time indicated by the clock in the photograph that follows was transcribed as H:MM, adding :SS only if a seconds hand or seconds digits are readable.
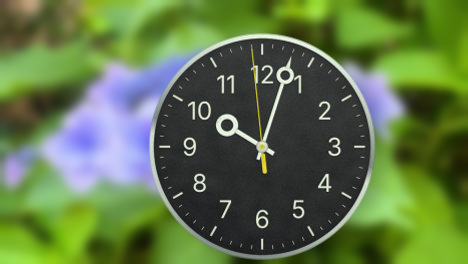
10:02:59
